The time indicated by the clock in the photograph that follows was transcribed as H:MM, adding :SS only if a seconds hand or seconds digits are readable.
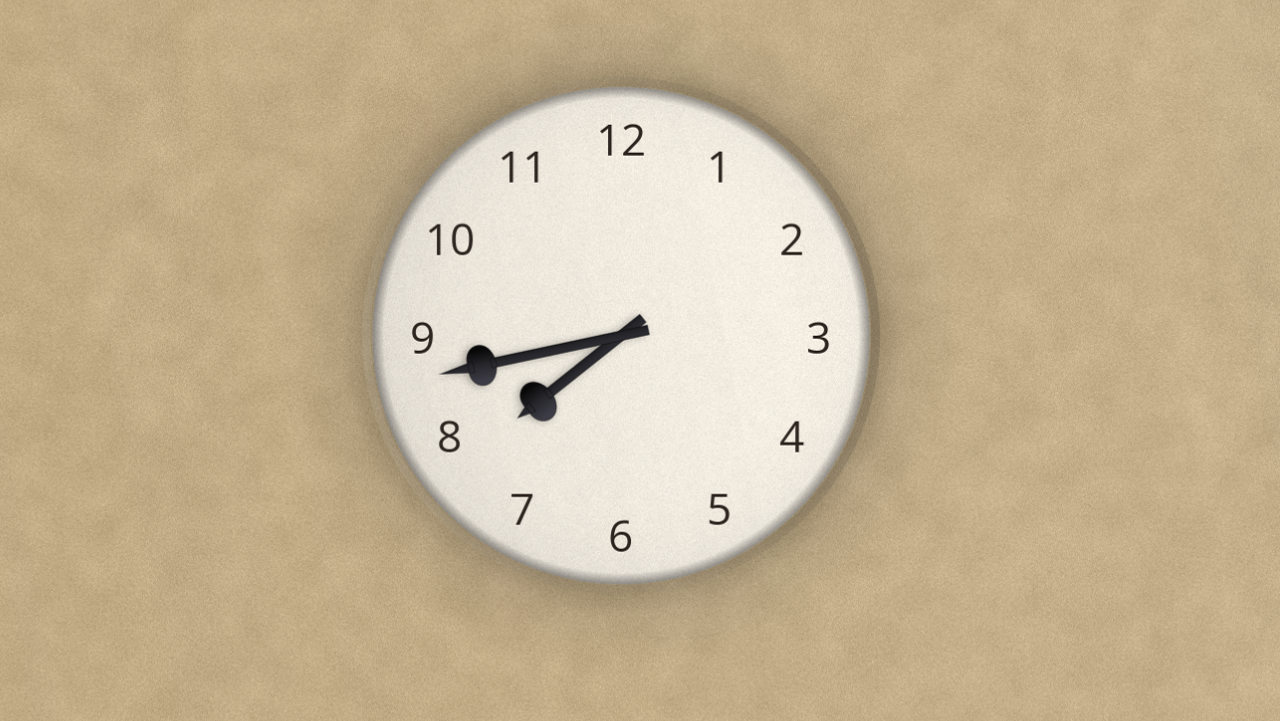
7:43
